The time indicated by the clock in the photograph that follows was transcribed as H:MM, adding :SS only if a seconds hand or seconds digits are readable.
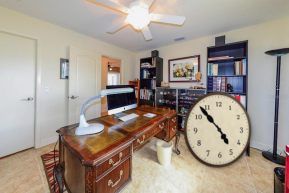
4:53
